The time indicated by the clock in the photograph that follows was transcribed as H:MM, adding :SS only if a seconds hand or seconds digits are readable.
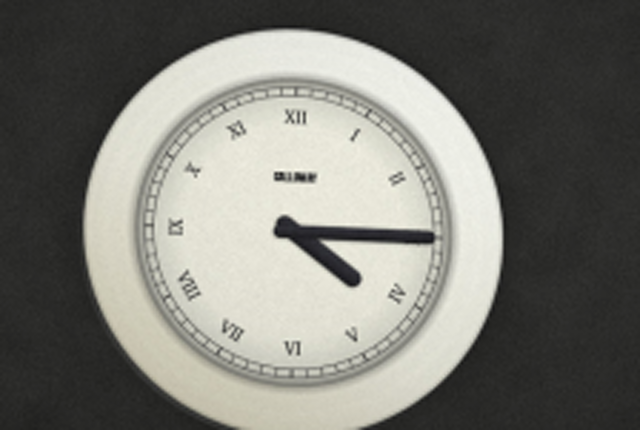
4:15
